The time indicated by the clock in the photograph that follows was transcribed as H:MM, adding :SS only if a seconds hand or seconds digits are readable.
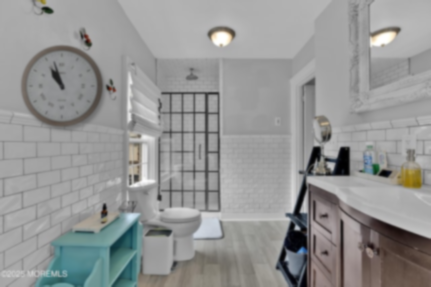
10:57
